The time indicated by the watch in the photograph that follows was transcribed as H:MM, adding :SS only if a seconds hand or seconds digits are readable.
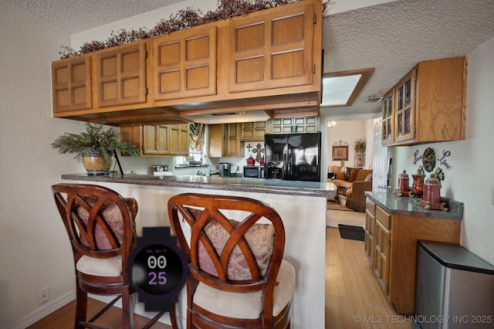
0:25
